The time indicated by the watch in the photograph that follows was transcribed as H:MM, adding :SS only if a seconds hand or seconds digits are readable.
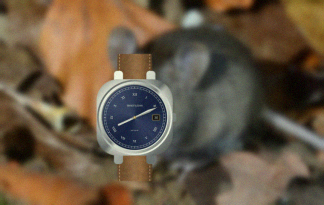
8:11
